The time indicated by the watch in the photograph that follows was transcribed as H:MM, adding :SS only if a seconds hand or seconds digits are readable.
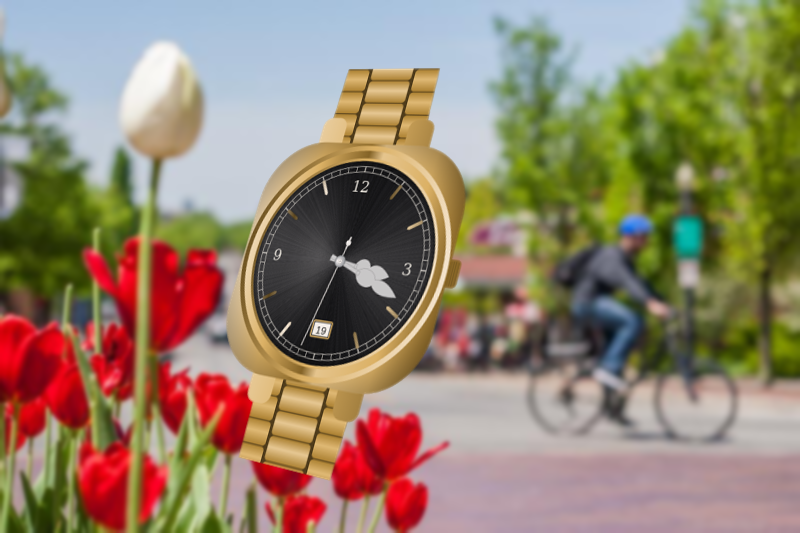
3:18:32
